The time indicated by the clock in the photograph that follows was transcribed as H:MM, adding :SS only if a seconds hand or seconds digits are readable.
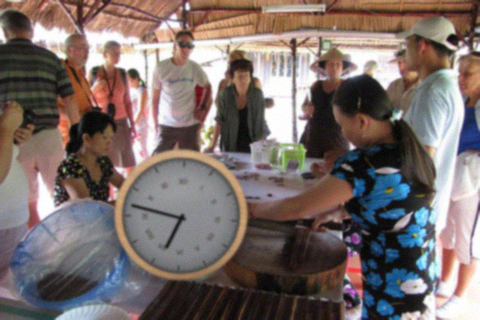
6:47
